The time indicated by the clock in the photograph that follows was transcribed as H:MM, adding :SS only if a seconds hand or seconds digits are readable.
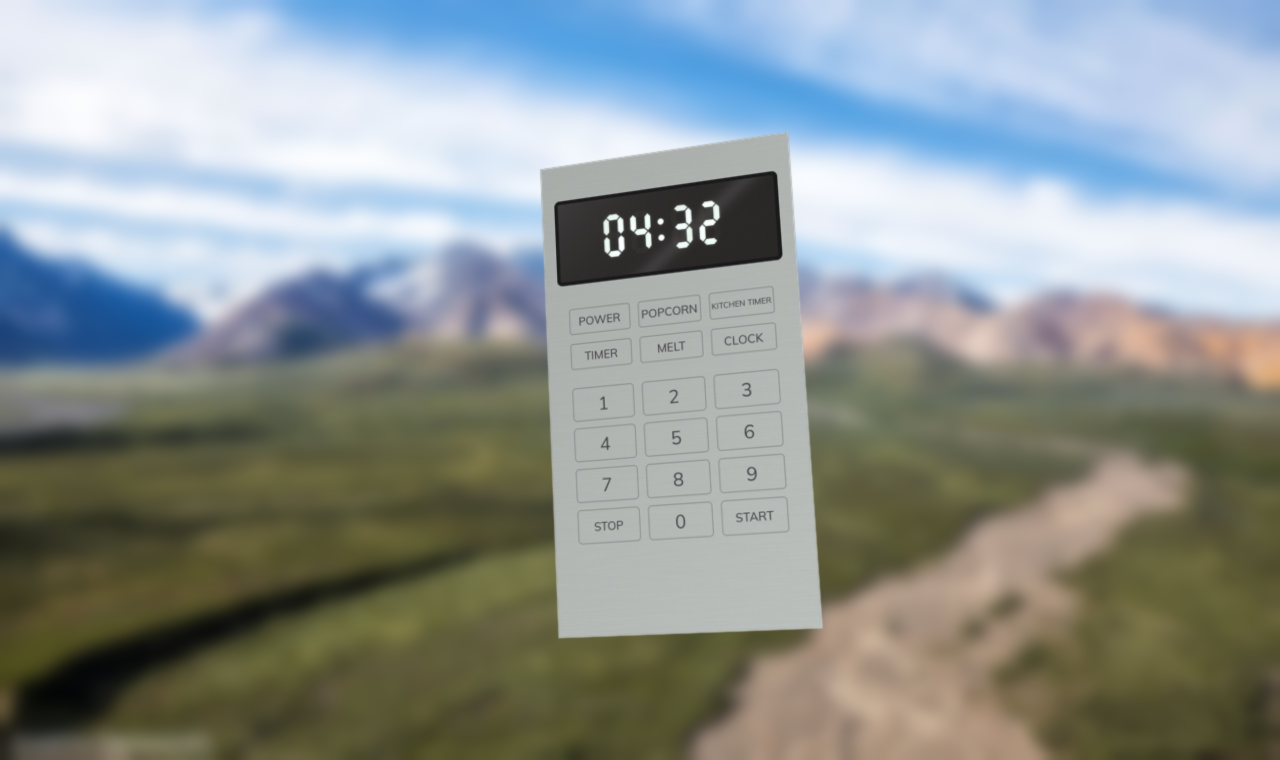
4:32
